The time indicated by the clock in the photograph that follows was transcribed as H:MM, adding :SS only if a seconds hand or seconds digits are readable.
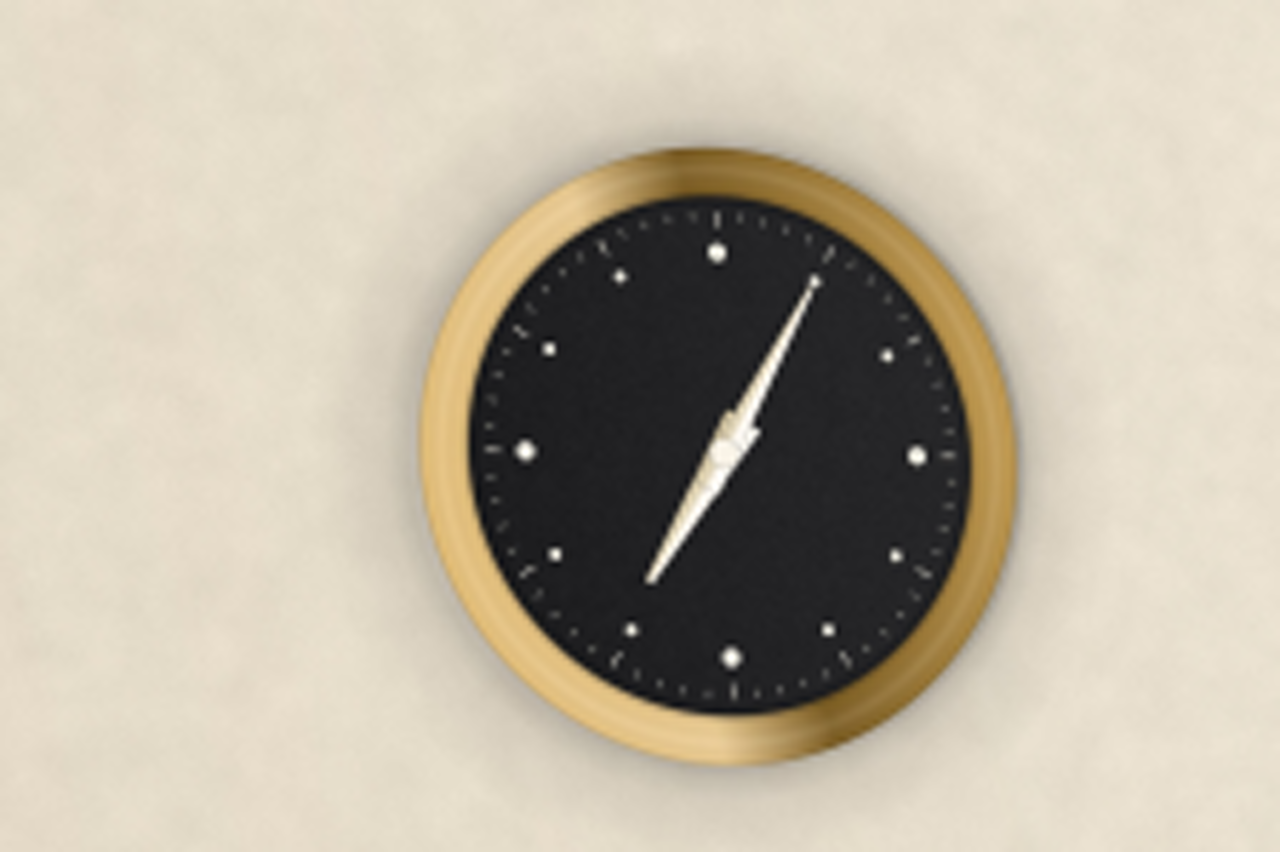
7:05
